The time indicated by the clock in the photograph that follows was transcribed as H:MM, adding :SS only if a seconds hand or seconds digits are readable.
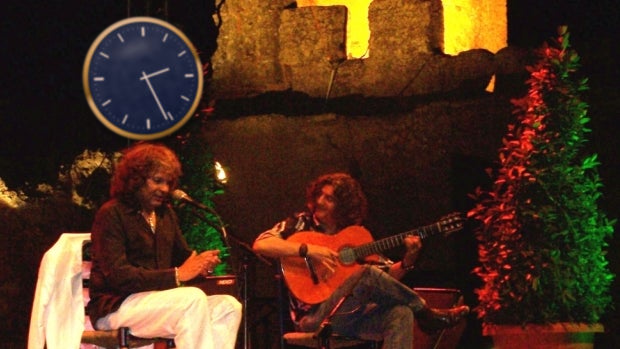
2:26
